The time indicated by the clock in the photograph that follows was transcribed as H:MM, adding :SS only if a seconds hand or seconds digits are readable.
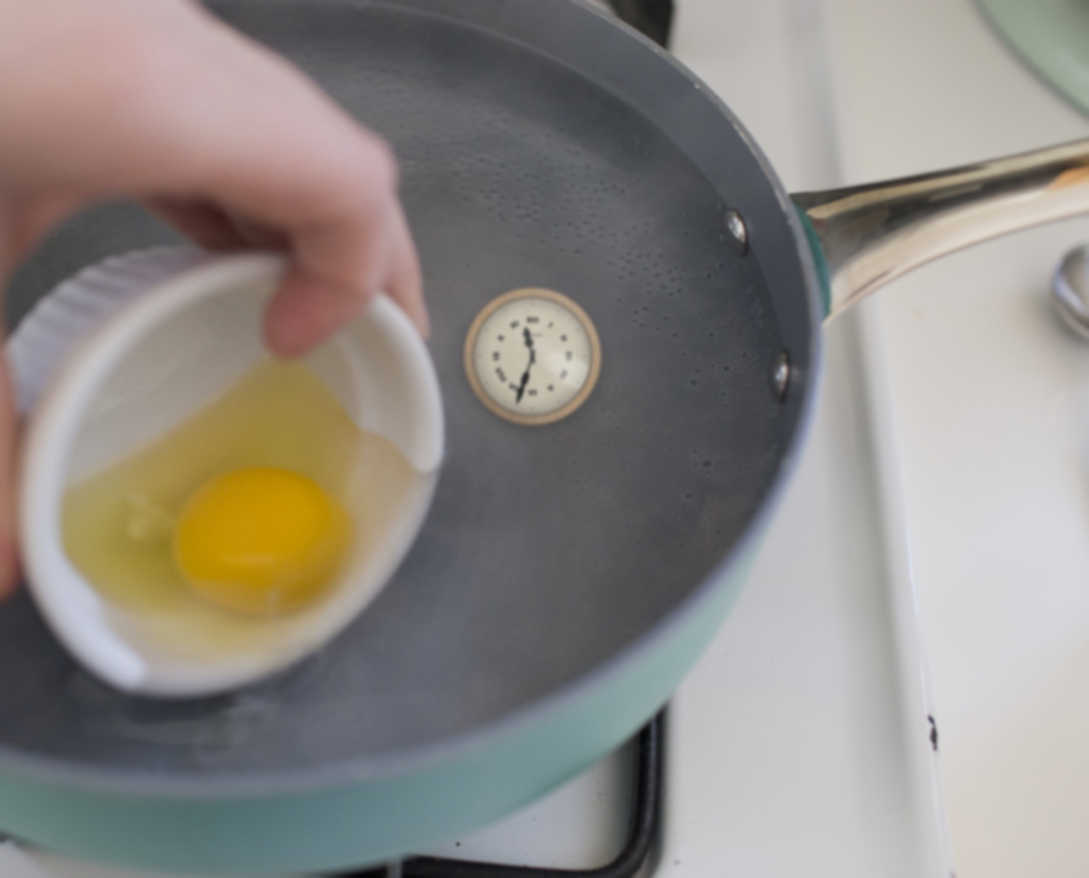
11:33
